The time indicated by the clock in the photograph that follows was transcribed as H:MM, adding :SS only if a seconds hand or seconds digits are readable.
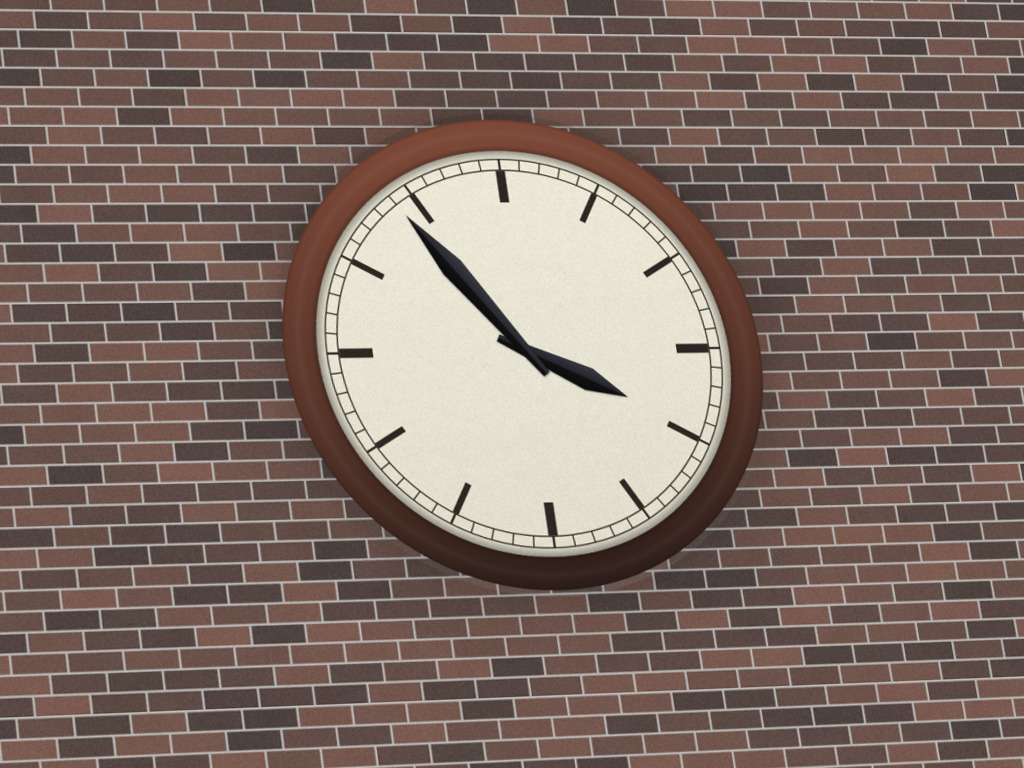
3:54
